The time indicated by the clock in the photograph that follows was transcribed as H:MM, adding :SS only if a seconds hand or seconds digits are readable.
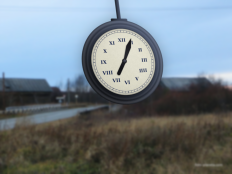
7:04
